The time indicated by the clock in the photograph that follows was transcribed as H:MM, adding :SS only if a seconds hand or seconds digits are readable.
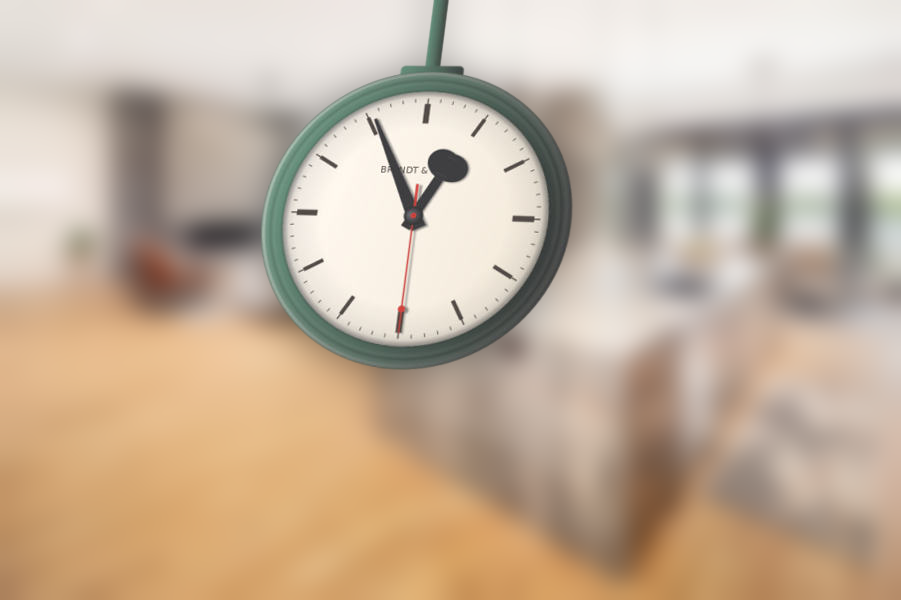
12:55:30
